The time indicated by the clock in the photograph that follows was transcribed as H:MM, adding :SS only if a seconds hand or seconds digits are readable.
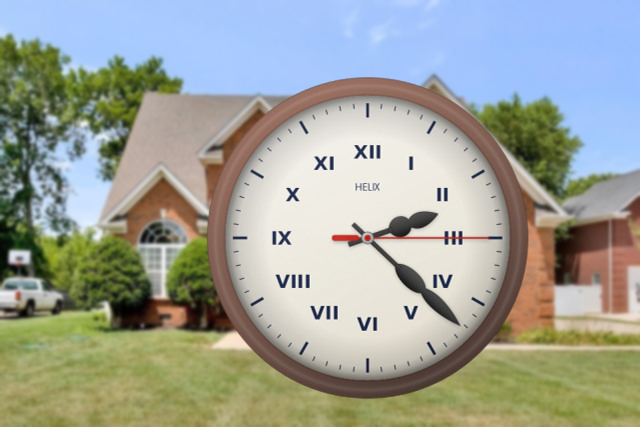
2:22:15
